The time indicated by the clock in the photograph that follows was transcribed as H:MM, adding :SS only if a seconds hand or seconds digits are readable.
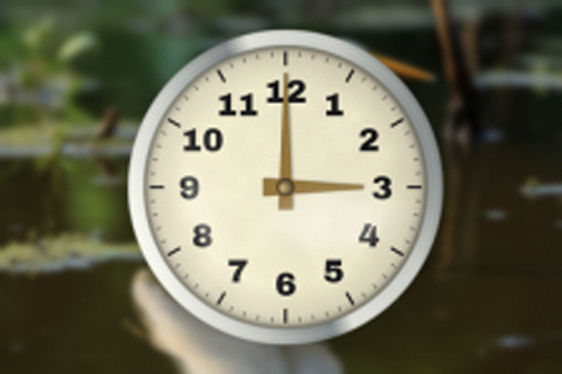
3:00
